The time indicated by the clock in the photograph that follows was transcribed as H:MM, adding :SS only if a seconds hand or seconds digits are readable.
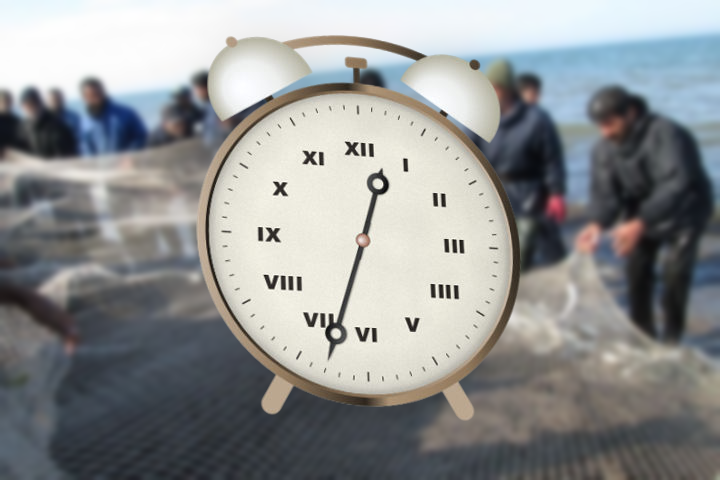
12:33
